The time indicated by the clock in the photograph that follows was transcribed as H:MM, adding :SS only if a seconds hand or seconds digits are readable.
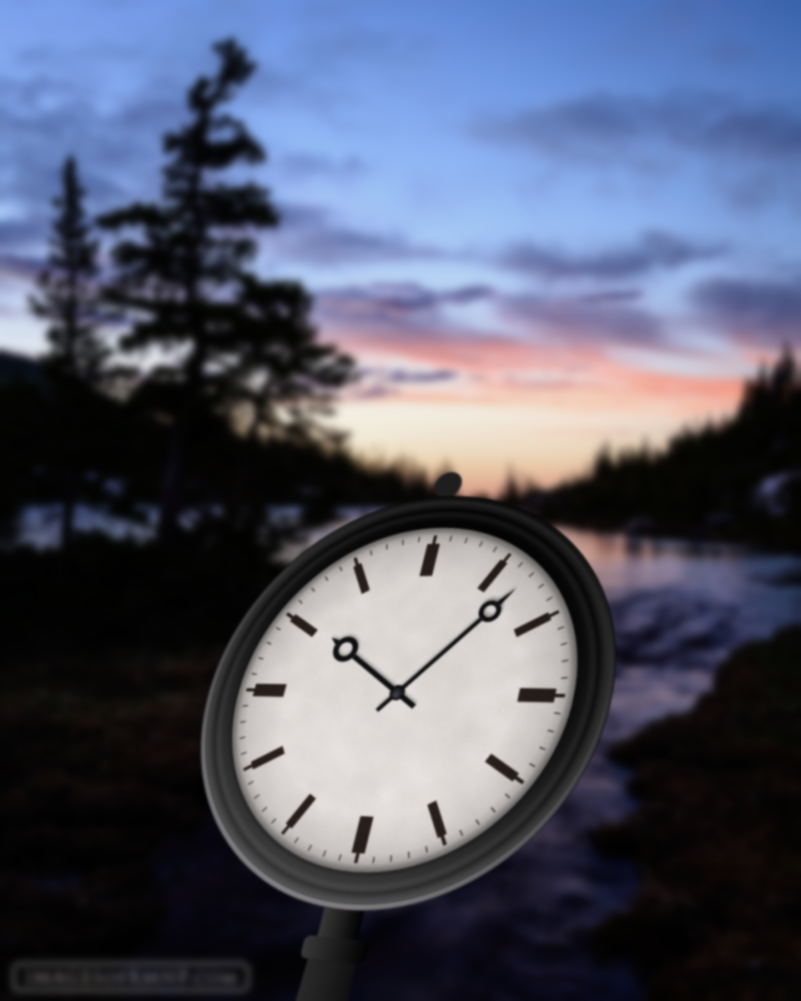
10:07
